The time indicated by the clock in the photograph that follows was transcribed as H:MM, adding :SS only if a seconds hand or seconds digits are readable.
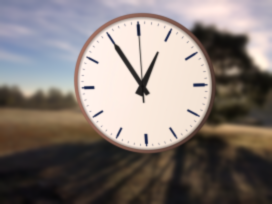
12:55:00
